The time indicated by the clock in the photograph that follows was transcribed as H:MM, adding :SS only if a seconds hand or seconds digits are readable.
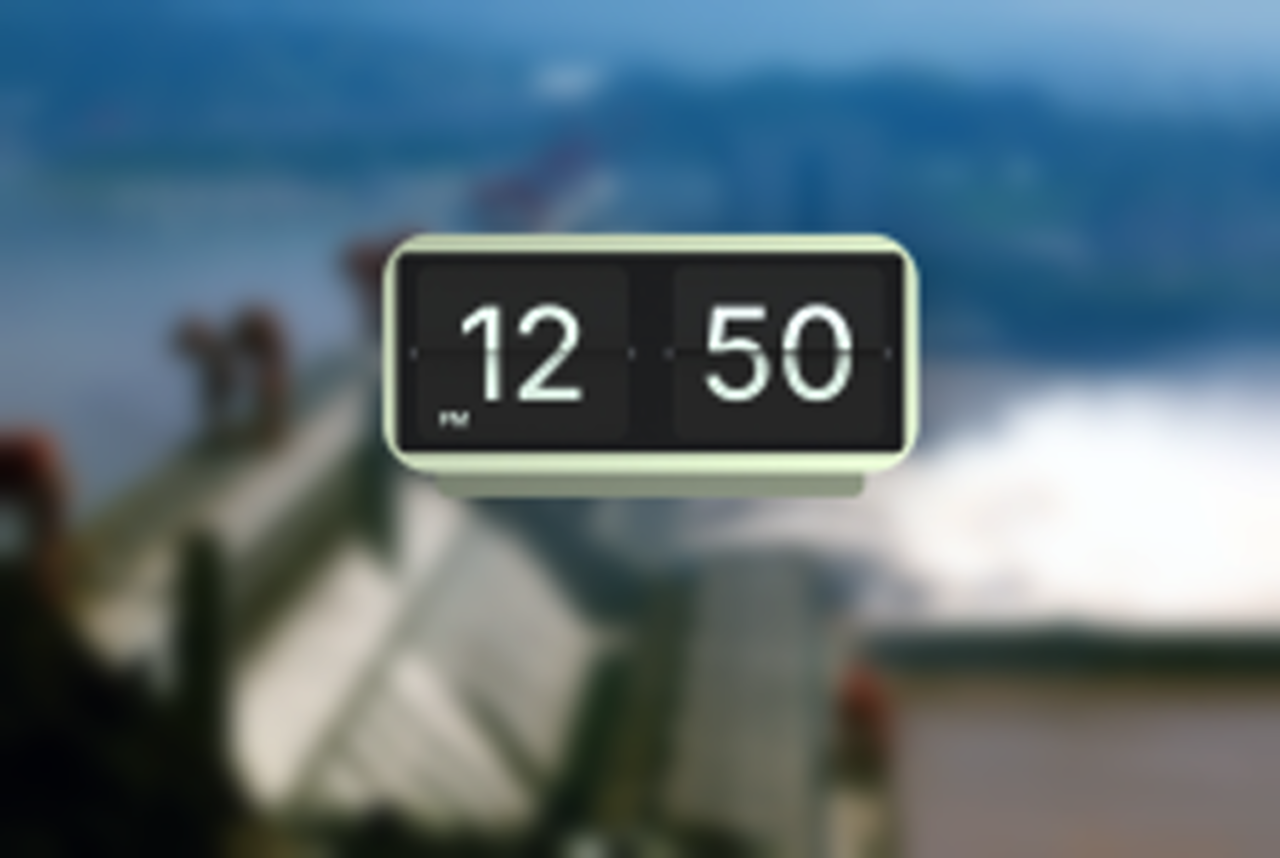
12:50
